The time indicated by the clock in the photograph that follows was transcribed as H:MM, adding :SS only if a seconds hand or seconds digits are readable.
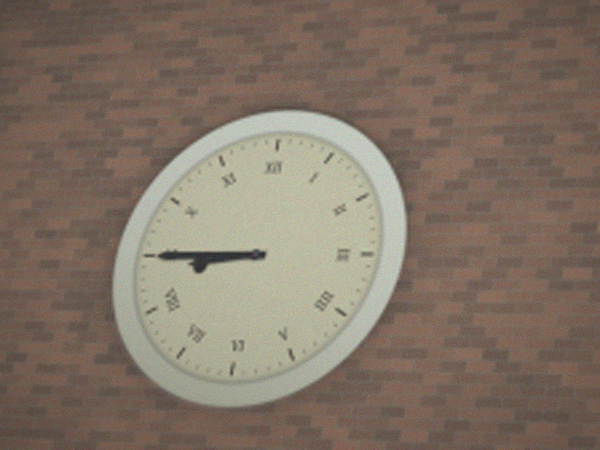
8:45
